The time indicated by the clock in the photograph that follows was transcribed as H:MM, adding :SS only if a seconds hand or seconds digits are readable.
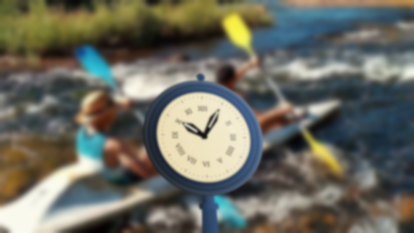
10:05
